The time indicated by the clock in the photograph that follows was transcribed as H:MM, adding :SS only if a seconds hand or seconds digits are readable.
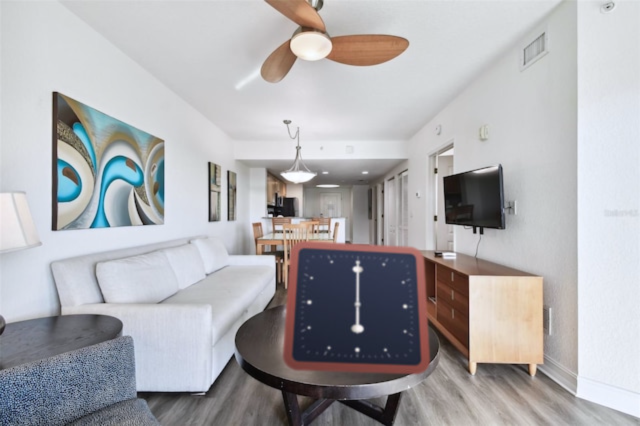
6:00
